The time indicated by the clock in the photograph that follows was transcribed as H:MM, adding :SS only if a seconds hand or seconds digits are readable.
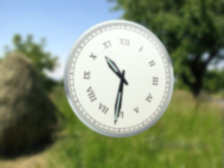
10:31
